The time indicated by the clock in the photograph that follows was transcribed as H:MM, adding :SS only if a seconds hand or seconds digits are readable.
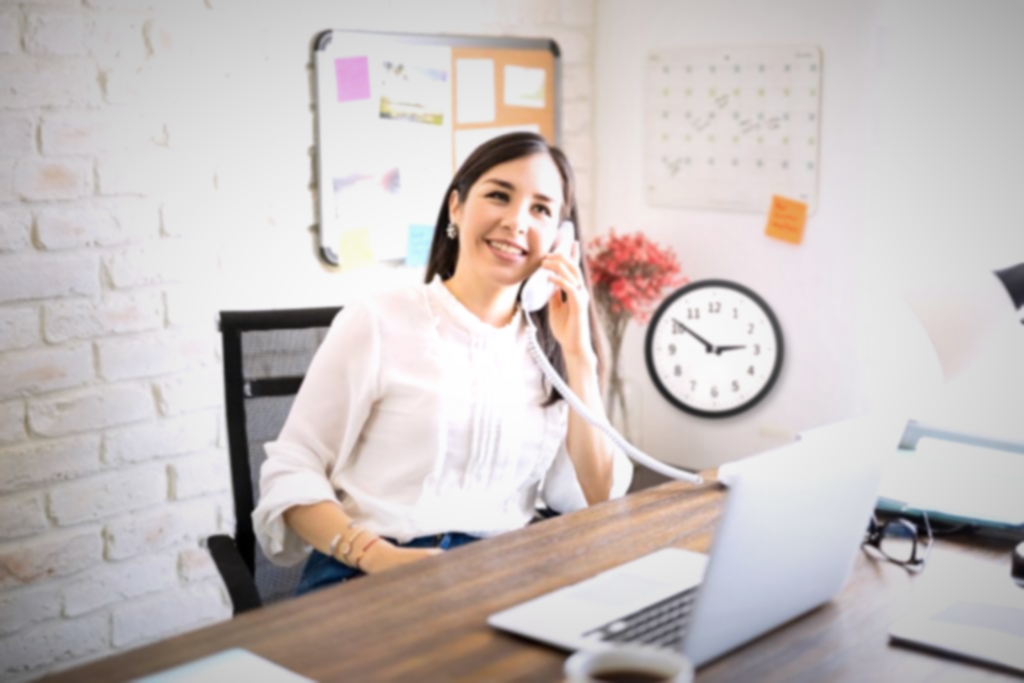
2:51
